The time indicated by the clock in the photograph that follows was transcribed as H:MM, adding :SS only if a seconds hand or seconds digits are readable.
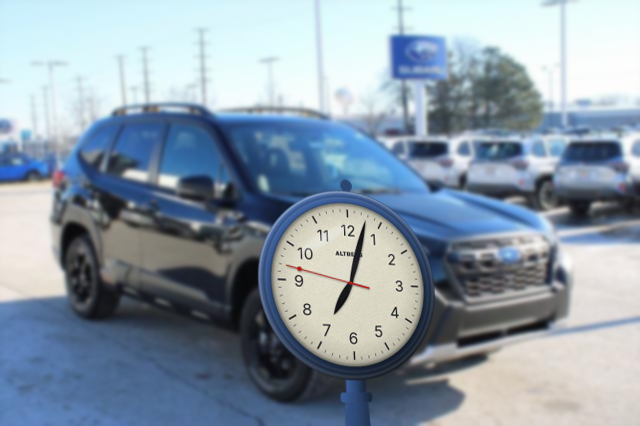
7:02:47
